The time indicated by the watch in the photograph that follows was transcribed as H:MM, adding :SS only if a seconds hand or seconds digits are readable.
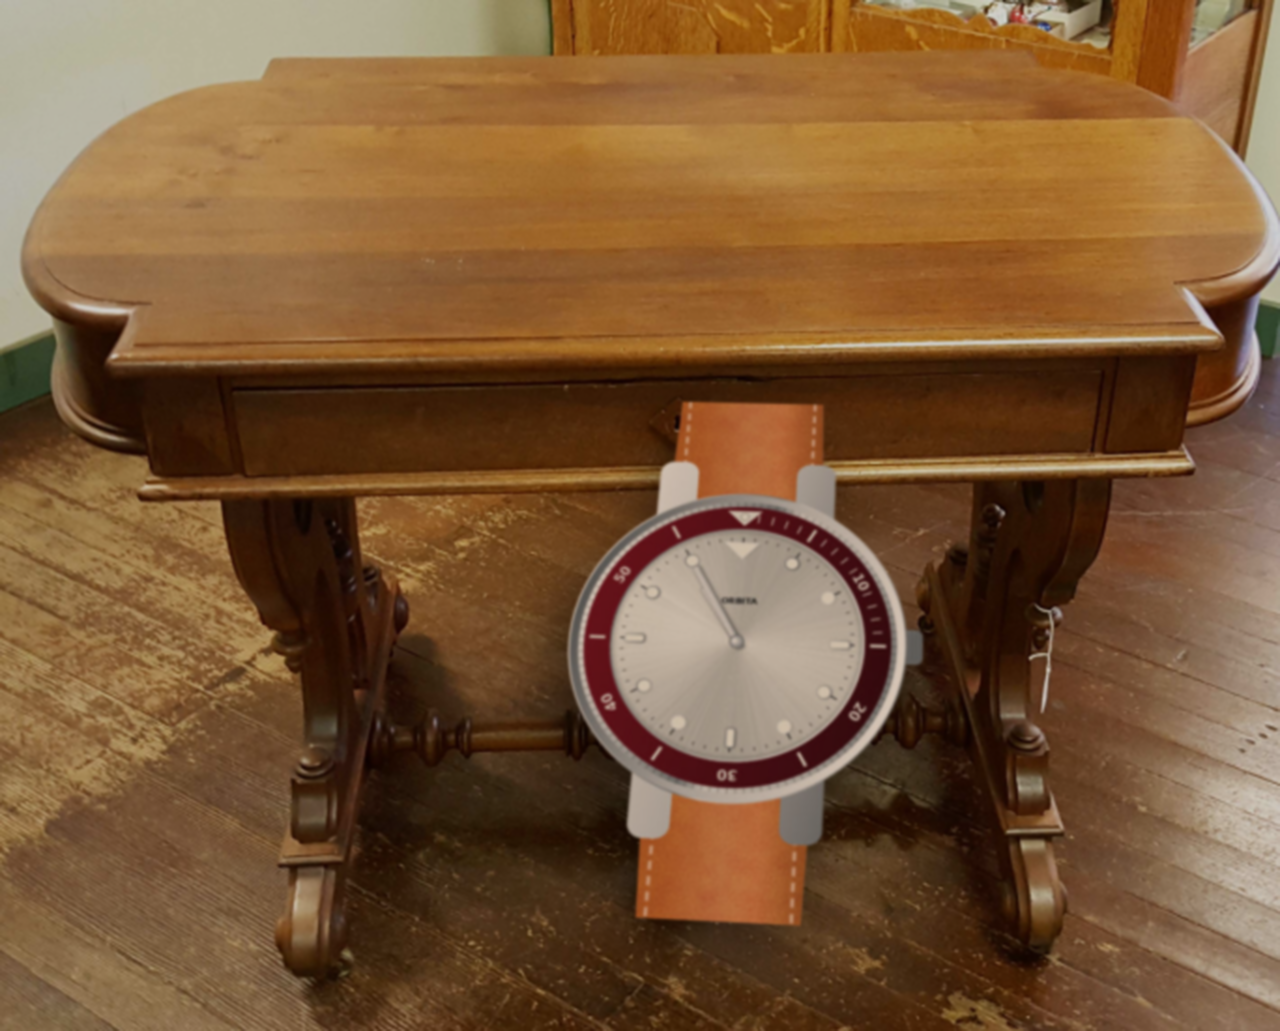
10:55
